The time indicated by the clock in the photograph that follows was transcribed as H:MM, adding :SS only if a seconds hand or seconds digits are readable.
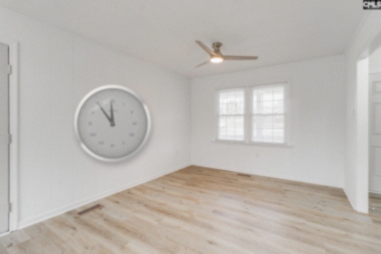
11:54
